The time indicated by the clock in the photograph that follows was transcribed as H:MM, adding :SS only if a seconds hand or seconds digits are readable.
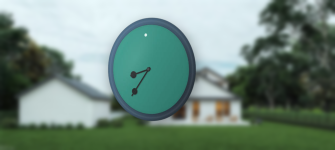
8:37
